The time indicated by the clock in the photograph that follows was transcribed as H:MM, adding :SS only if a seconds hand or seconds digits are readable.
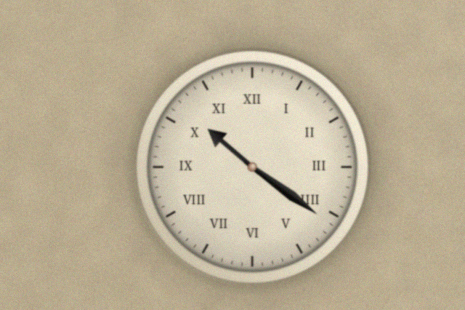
10:21
